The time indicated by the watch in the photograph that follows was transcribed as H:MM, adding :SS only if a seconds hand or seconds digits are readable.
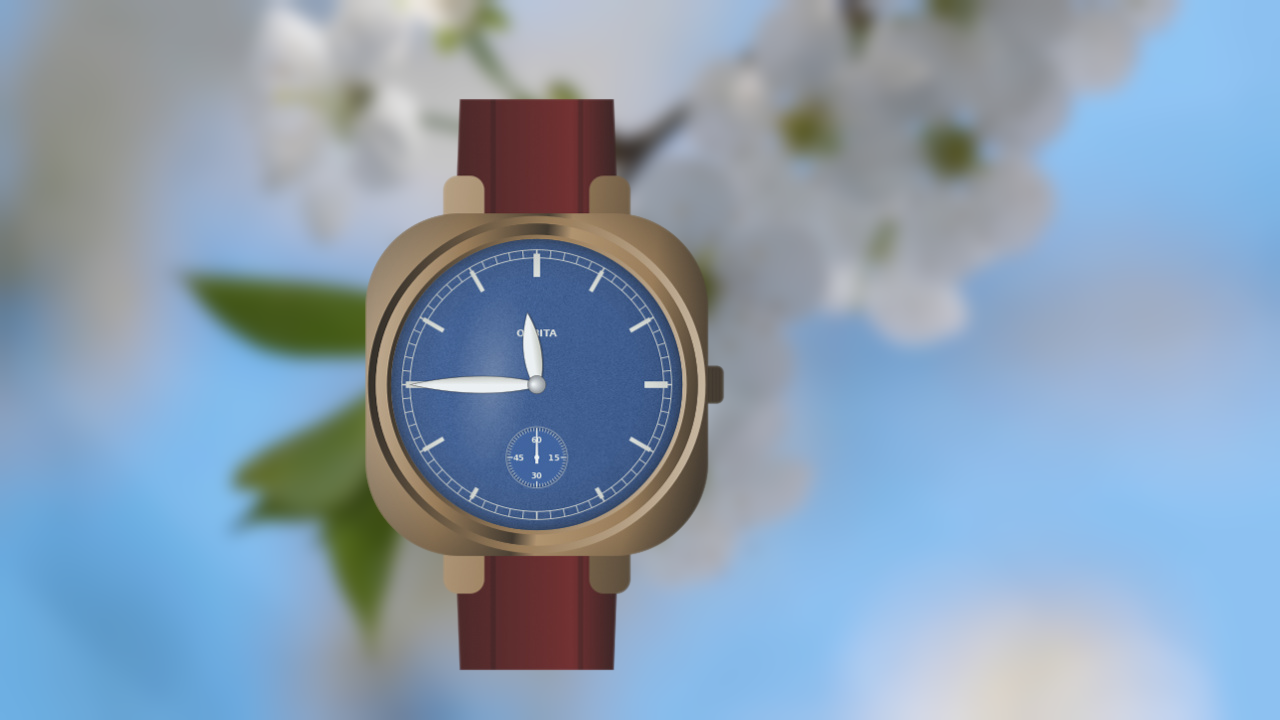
11:45
